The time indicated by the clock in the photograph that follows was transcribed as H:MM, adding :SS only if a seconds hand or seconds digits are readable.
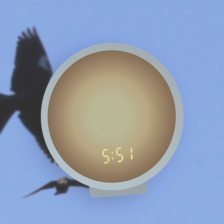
5:51
